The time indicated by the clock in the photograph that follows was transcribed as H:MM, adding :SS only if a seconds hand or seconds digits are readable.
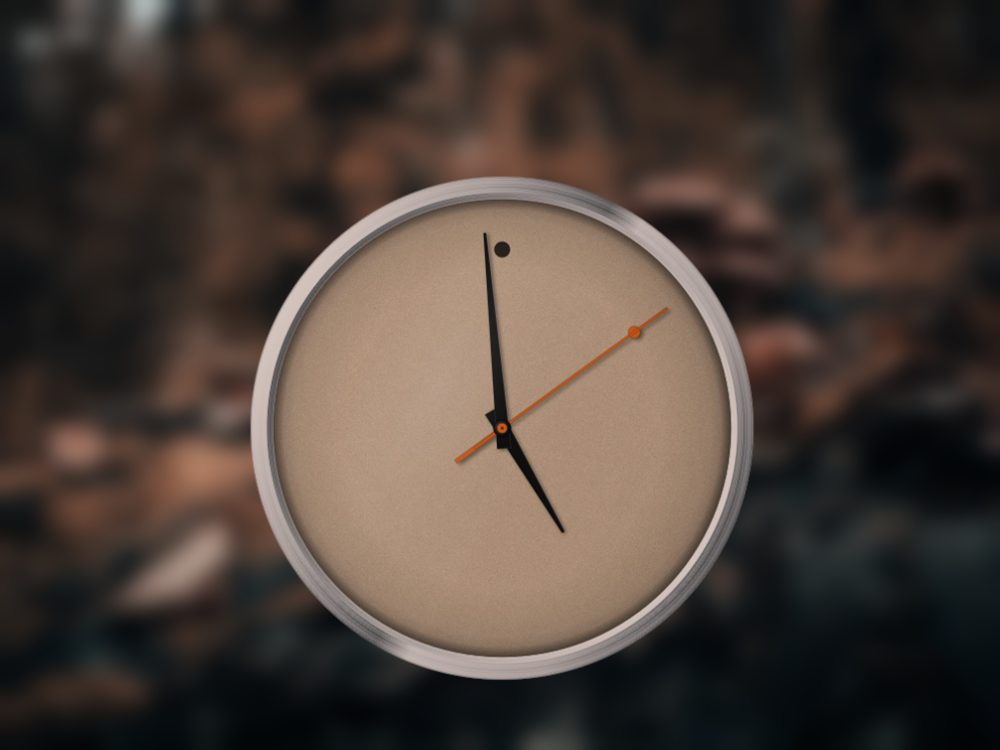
4:59:09
